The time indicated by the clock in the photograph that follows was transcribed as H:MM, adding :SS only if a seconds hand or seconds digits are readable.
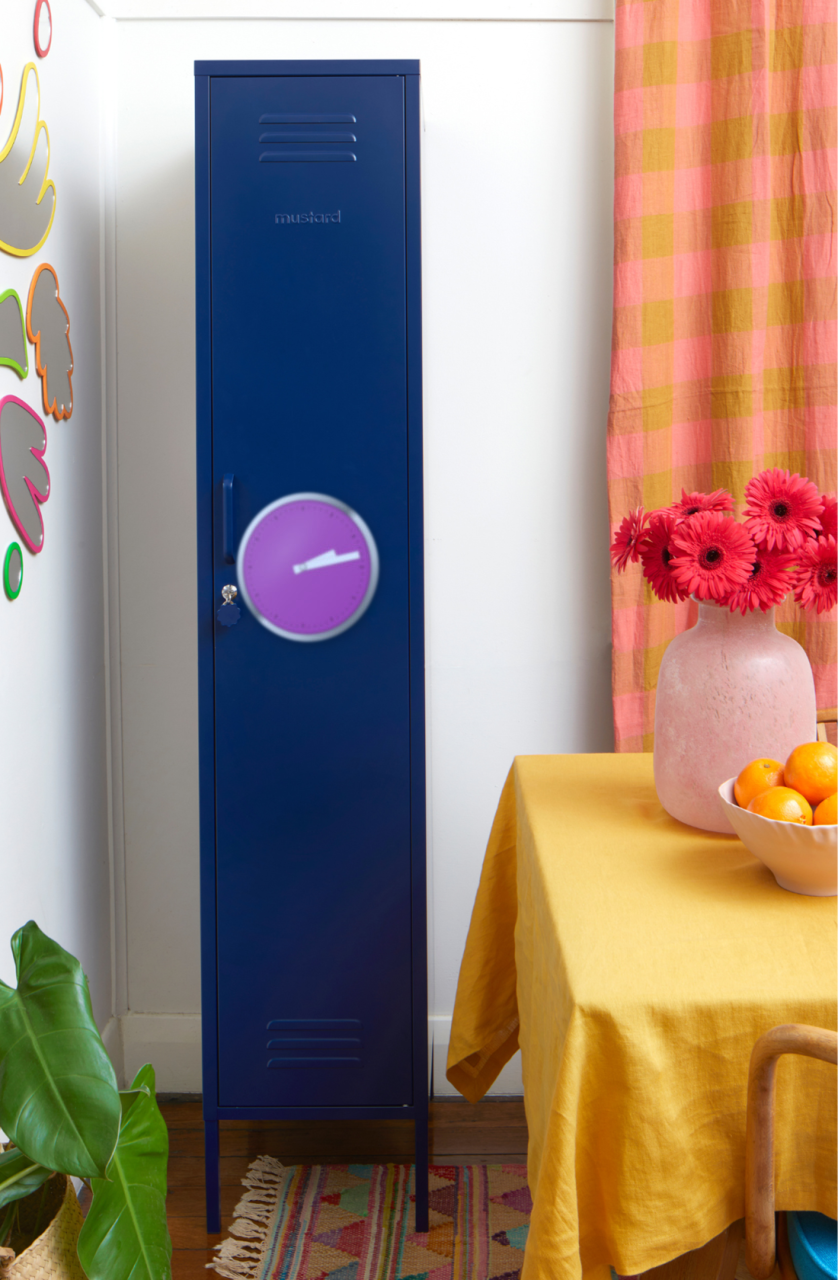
2:13
